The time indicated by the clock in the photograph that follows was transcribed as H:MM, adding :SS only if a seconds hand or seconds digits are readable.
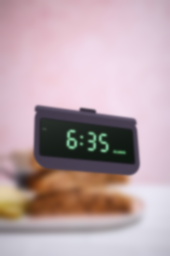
6:35
